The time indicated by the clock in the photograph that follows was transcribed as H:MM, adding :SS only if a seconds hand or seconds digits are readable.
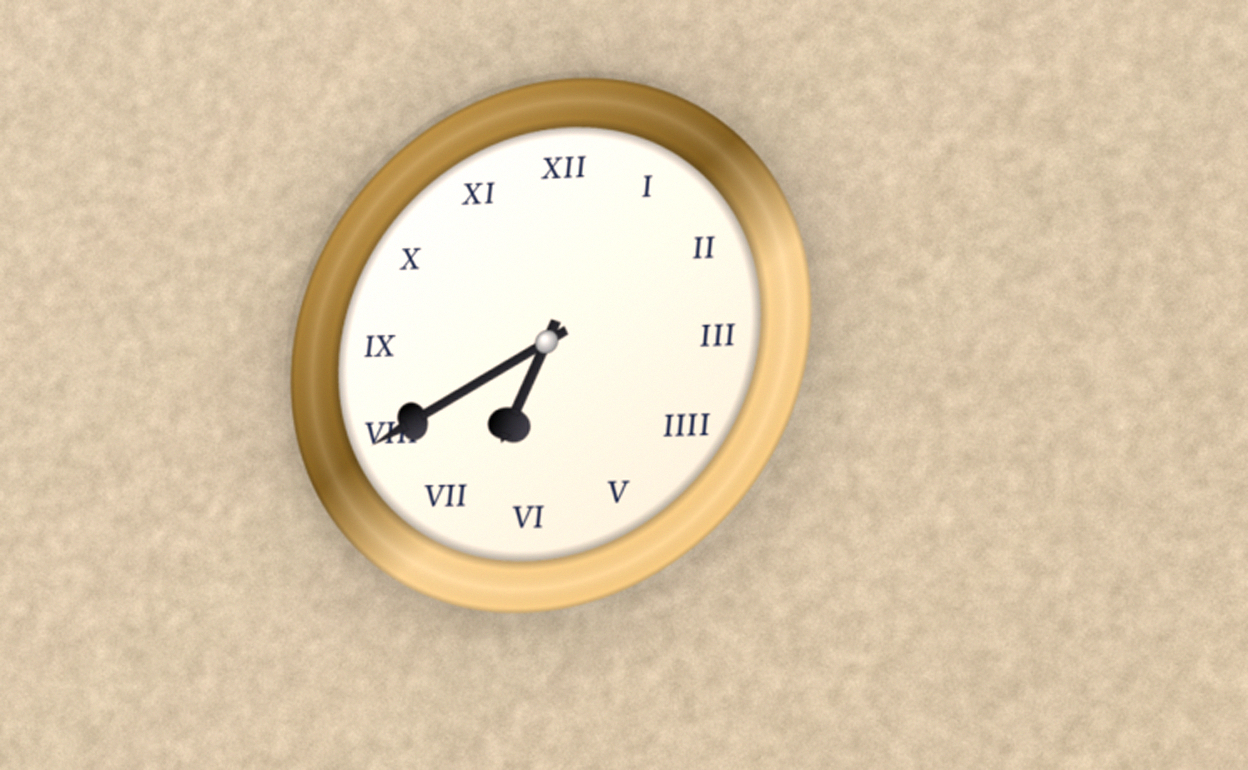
6:40
